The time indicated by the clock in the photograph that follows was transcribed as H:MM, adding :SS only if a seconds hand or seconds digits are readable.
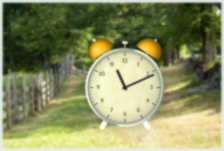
11:11
